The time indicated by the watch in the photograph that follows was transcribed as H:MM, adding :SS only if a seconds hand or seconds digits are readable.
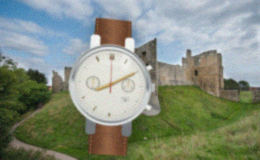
8:10
